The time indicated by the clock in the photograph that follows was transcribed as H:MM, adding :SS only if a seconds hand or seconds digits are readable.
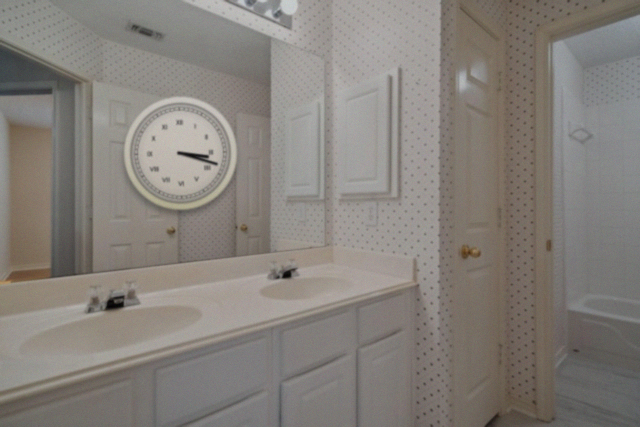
3:18
